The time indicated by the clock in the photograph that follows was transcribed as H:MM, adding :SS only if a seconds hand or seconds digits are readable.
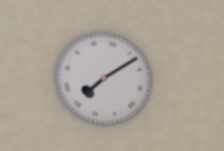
7:07
